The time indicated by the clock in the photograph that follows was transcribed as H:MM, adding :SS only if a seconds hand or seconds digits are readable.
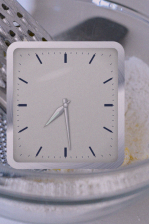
7:29
